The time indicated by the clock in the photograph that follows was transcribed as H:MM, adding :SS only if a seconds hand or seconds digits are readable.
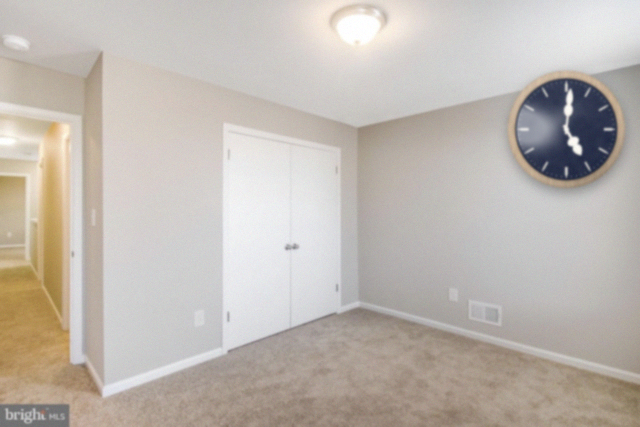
5:01
